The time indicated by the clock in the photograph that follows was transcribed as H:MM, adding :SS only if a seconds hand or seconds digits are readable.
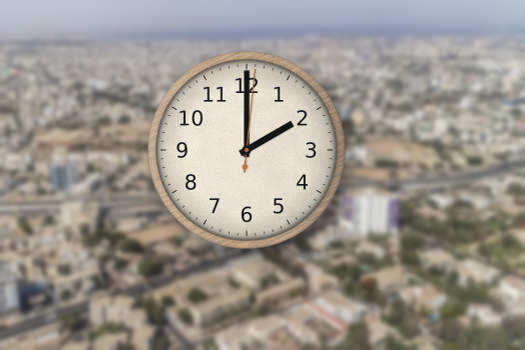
2:00:01
